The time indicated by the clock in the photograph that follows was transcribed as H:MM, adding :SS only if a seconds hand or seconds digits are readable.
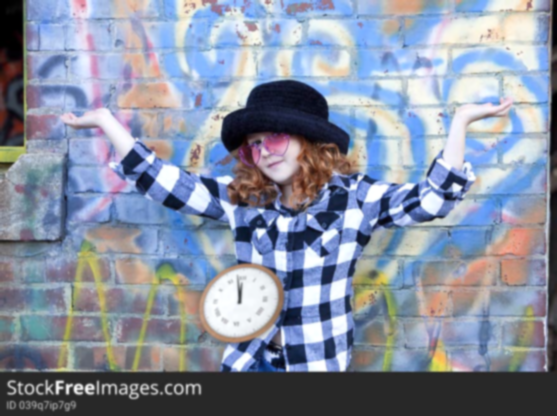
11:58
